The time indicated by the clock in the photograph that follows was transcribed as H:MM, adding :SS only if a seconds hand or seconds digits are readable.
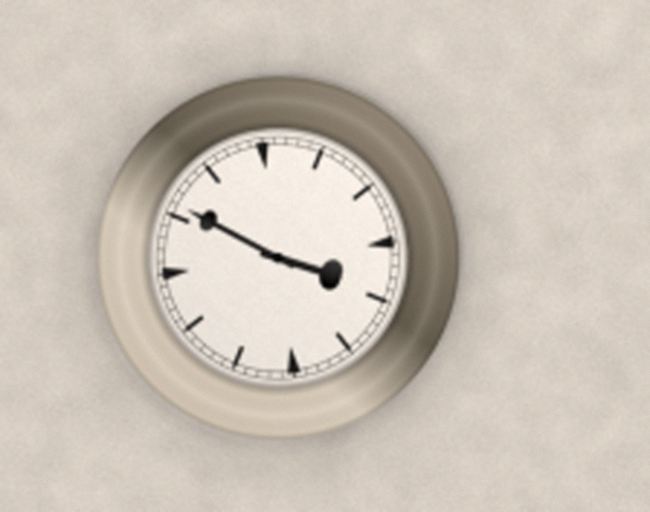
3:51
